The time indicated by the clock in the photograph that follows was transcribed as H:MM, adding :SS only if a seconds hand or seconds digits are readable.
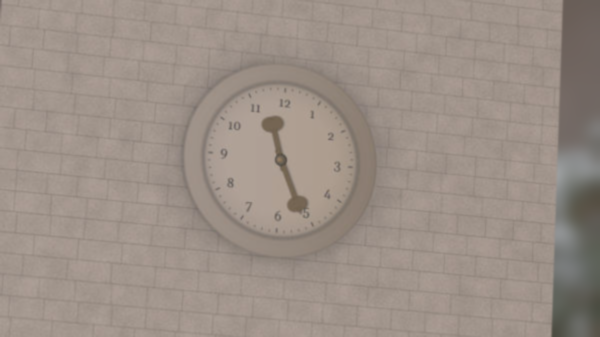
11:26
